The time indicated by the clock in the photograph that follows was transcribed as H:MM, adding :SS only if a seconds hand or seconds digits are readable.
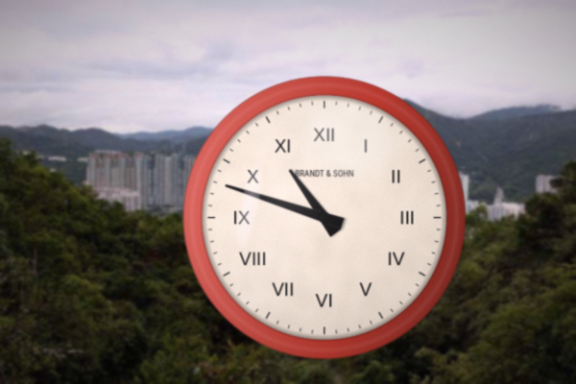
10:48
